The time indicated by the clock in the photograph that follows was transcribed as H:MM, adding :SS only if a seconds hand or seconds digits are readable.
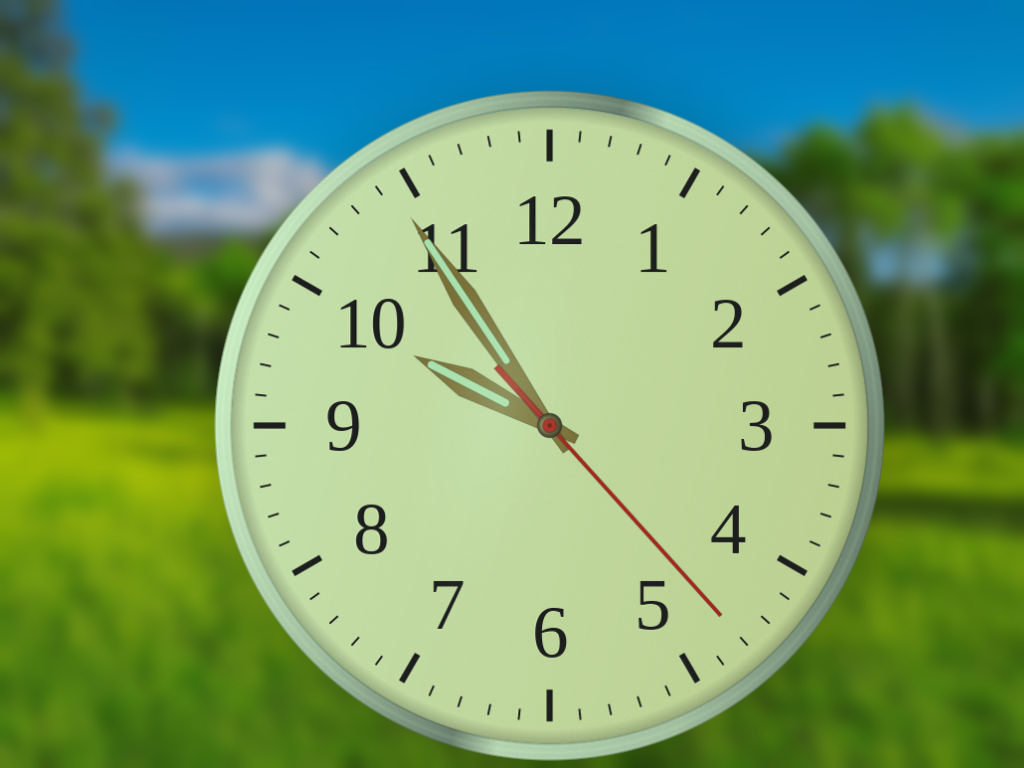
9:54:23
